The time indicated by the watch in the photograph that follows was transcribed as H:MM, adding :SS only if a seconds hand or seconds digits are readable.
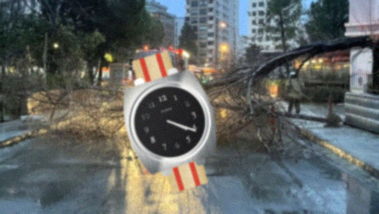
4:21
